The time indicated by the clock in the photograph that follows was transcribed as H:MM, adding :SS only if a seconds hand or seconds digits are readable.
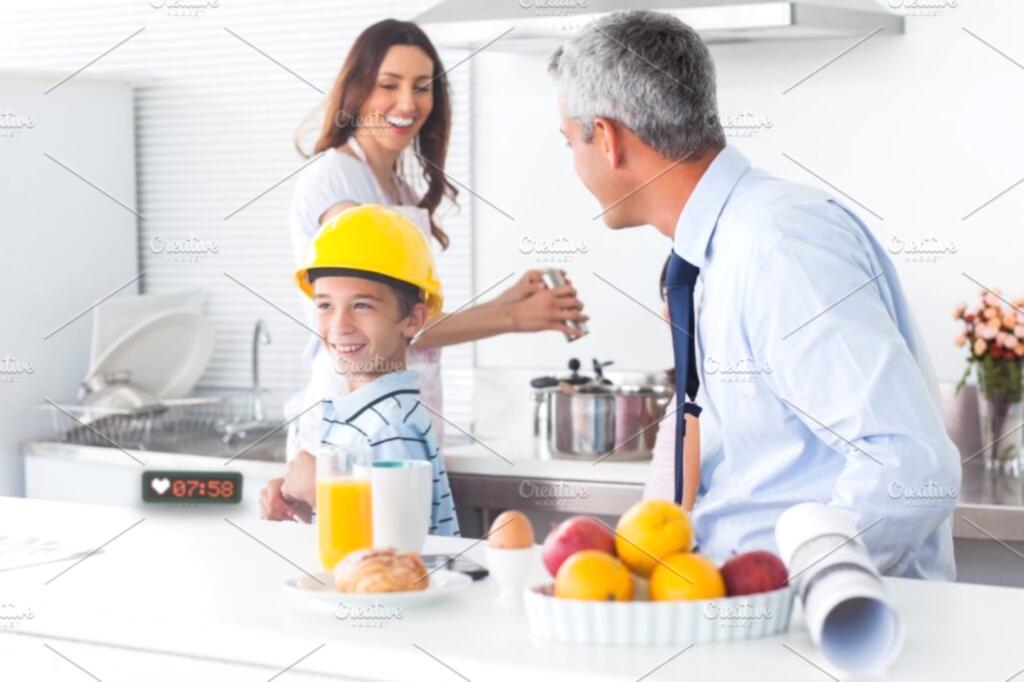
7:58
